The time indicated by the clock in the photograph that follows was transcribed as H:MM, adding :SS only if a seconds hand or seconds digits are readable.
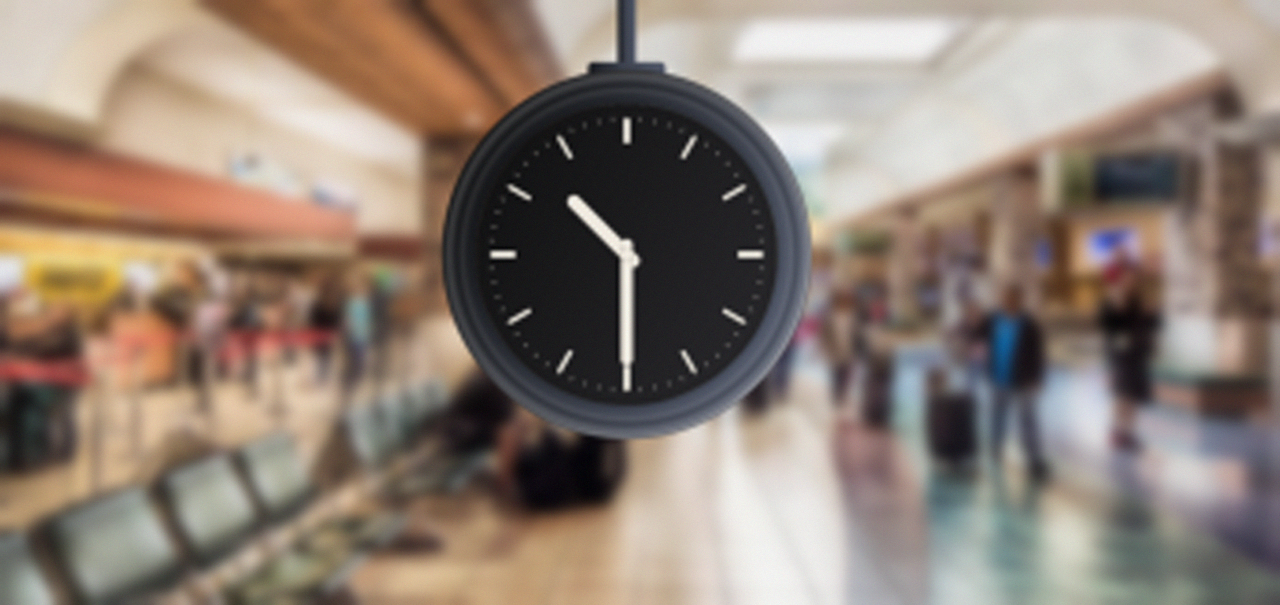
10:30
